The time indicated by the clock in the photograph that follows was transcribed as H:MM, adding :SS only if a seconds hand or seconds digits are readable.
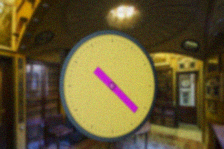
10:22
